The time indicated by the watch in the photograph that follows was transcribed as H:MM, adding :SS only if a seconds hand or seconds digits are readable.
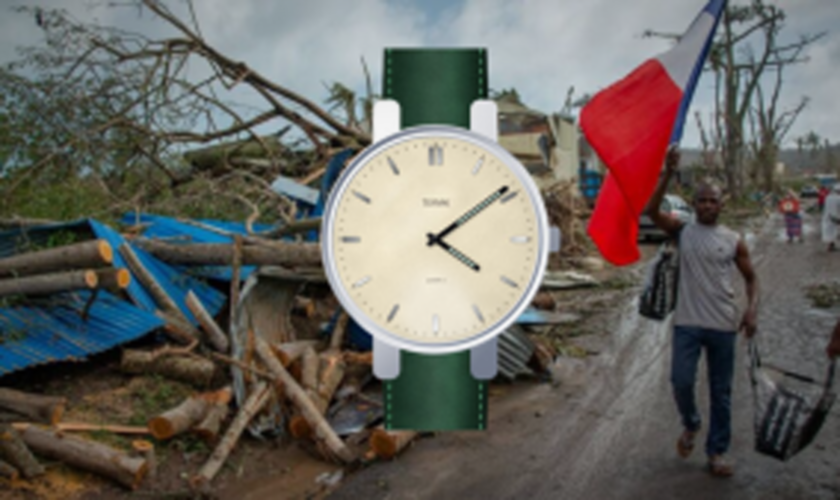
4:09
